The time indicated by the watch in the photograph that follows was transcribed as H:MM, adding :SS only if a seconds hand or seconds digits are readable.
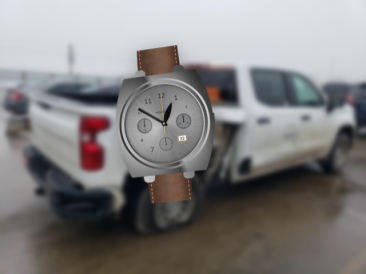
12:51
